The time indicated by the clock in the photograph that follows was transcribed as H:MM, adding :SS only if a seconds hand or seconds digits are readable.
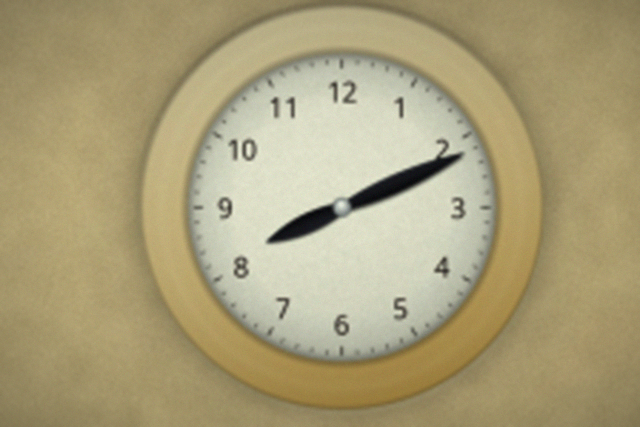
8:11
